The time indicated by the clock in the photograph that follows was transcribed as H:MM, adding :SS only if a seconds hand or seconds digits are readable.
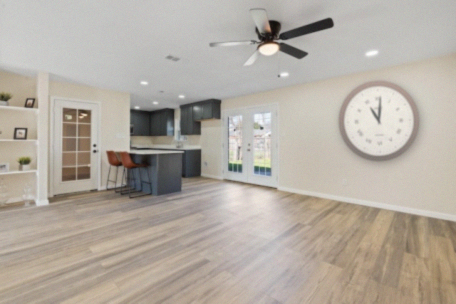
11:01
